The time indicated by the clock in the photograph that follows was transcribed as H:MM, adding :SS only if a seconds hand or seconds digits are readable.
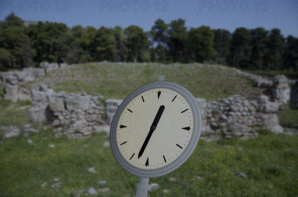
12:33
